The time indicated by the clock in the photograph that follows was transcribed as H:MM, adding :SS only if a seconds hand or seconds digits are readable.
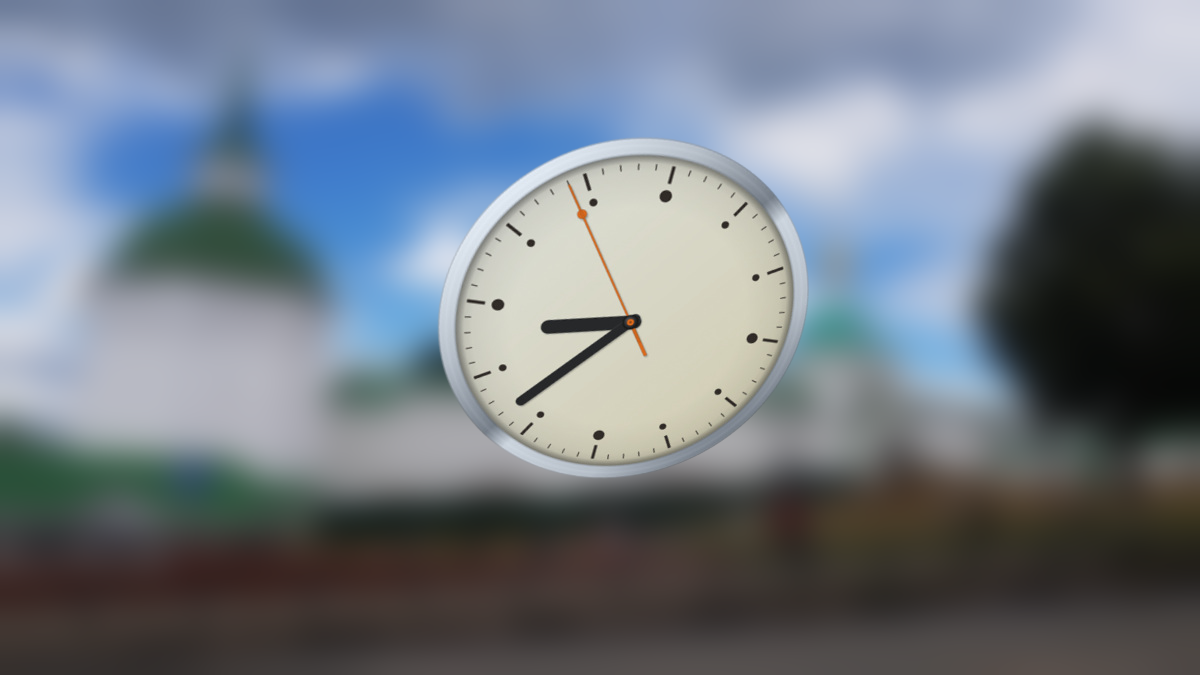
8:36:54
